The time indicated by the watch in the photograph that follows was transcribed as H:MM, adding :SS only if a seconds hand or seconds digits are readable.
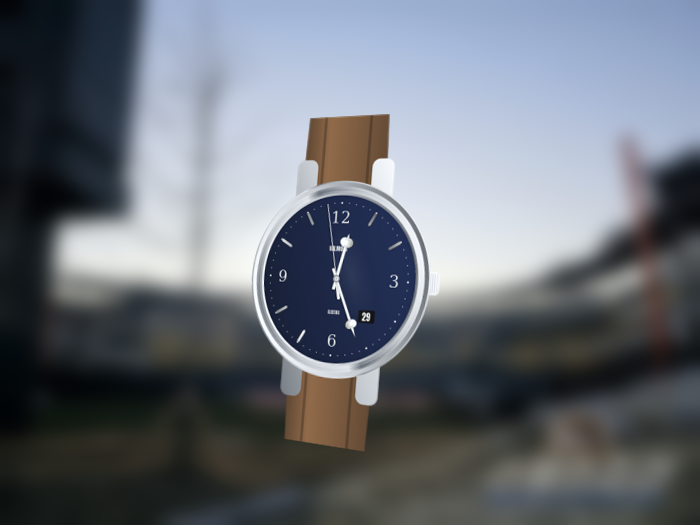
12:25:58
